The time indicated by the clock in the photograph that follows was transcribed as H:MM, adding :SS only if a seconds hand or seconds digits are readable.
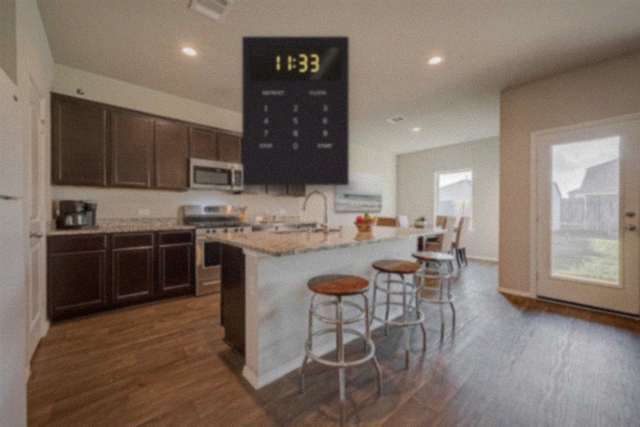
11:33
